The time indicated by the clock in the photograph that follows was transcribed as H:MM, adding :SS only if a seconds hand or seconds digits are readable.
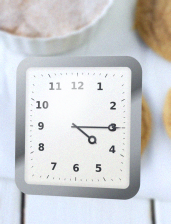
4:15
